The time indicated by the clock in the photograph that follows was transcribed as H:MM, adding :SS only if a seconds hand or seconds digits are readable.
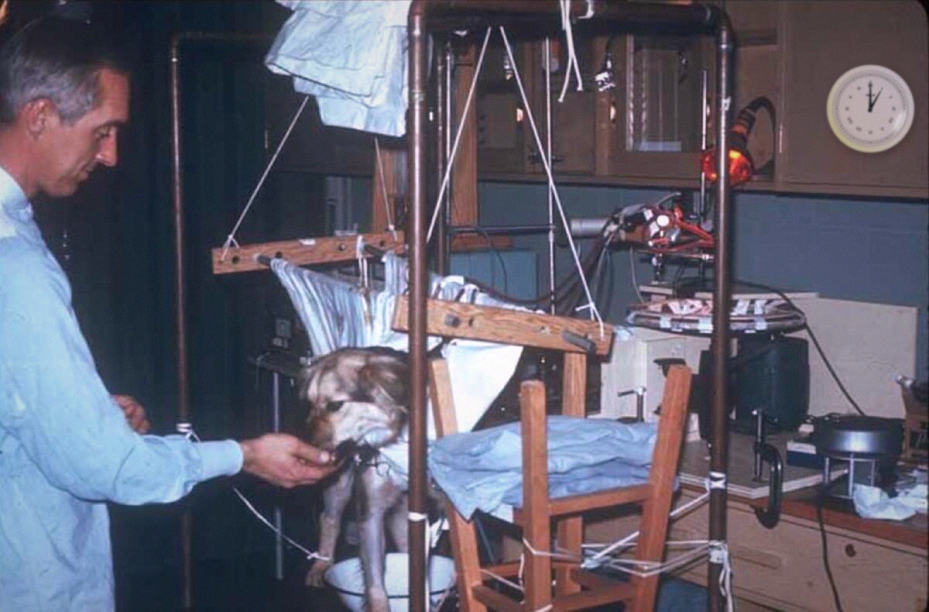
1:00
